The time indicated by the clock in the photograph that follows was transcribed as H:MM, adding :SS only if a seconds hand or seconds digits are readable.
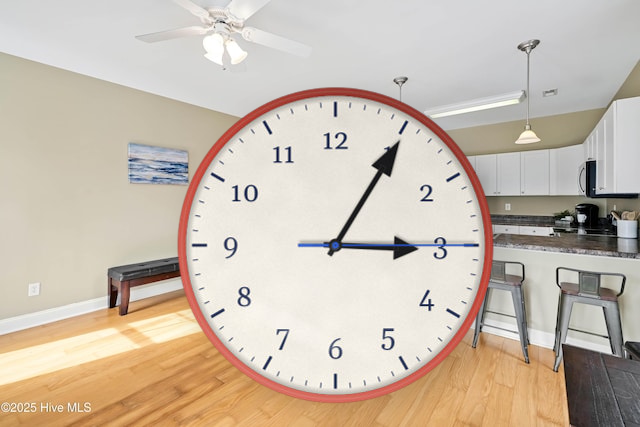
3:05:15
